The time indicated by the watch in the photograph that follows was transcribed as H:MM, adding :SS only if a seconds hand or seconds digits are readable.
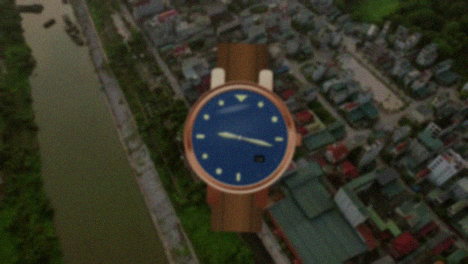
9:17
